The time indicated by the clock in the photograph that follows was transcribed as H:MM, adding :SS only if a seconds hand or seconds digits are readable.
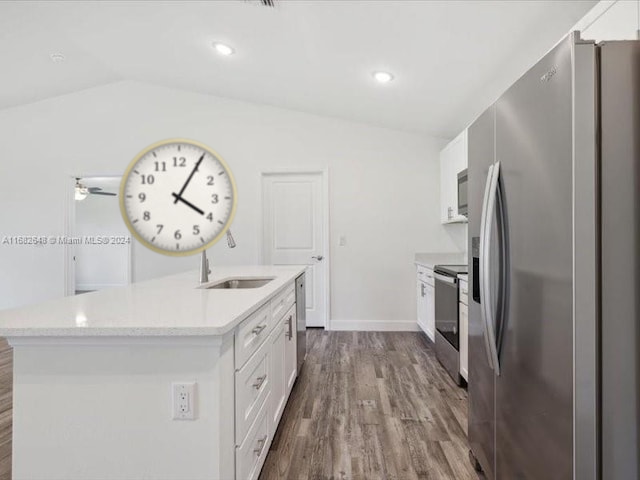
4:05
